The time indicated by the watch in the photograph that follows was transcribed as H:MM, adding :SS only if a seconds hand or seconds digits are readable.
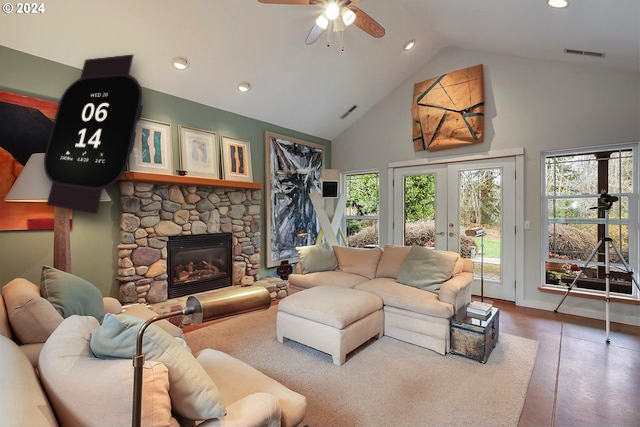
6:14
